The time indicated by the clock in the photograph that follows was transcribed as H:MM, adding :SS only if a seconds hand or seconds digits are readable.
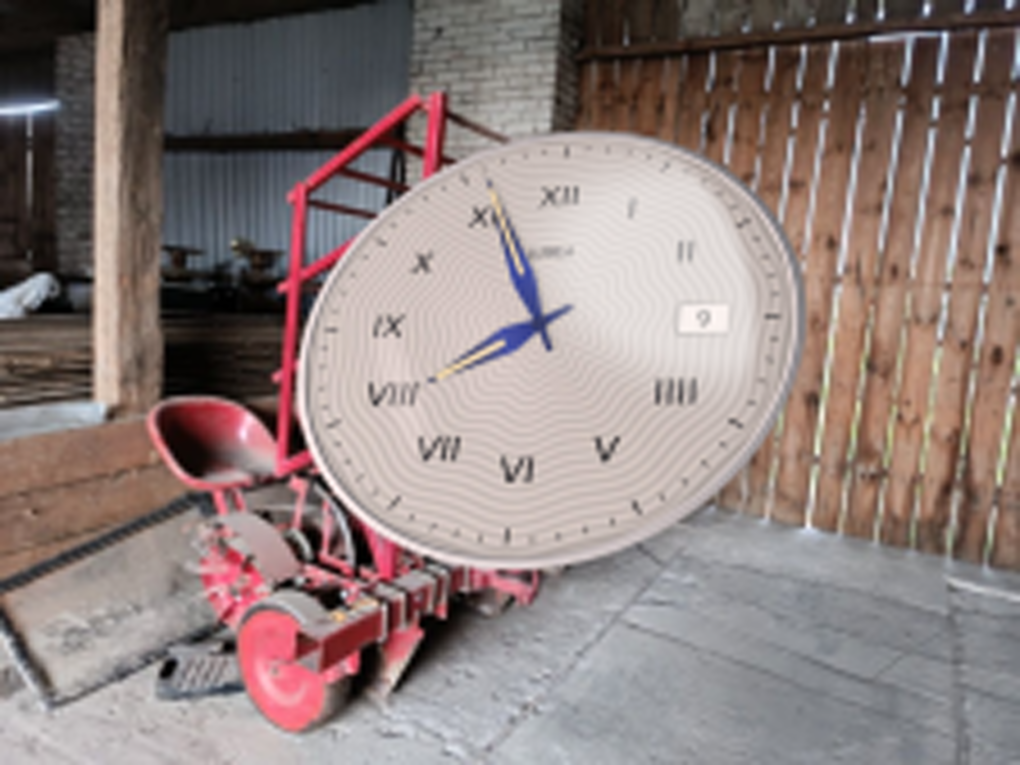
7:56
